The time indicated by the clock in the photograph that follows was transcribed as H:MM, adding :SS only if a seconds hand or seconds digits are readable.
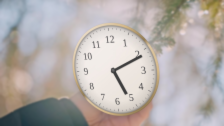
5:11
